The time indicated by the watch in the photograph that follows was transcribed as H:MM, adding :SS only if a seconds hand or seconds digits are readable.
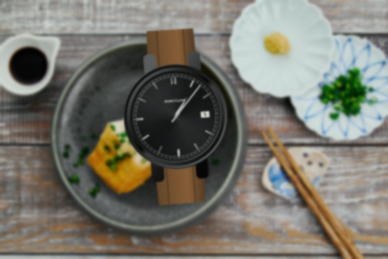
1:07
